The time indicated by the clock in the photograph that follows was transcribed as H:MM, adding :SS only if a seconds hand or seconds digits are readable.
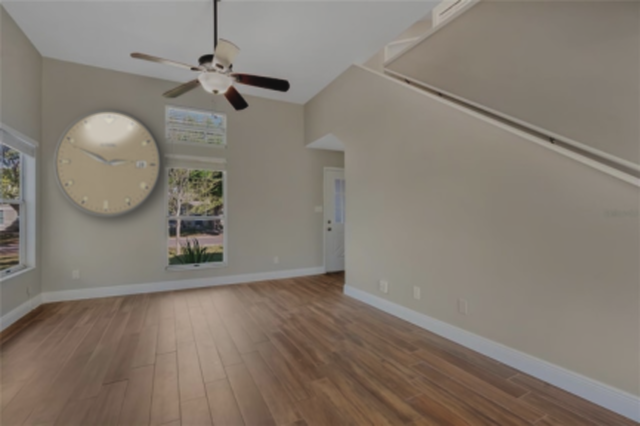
2:49
